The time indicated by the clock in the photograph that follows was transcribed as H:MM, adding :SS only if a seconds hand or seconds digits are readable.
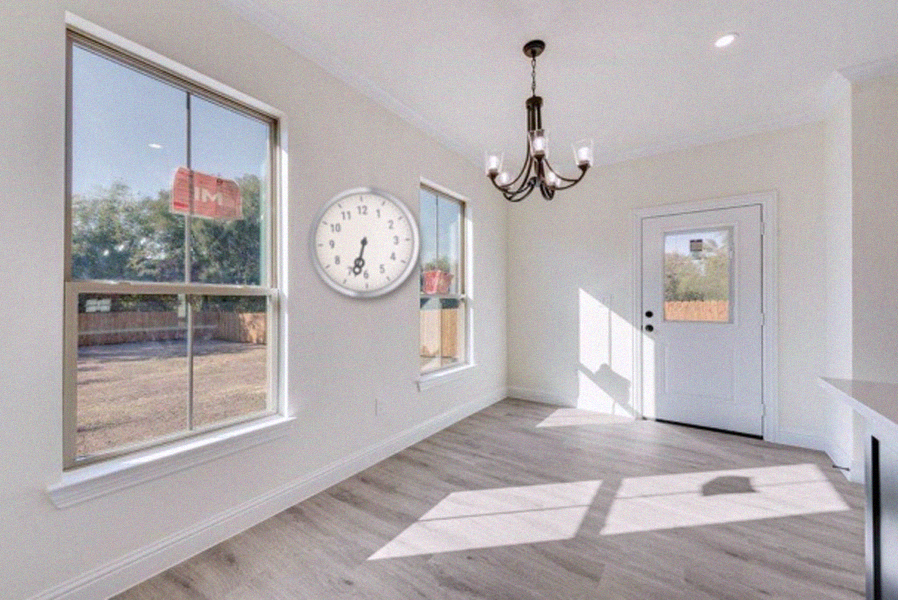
6:33
